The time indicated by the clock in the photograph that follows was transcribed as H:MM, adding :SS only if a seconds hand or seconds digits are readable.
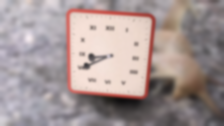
8:40
